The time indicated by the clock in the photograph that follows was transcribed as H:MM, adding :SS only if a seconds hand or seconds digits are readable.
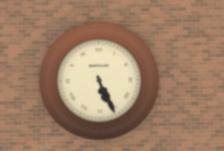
5:26
